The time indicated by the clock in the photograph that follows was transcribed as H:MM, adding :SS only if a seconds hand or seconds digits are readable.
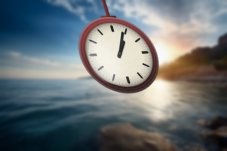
1:04
